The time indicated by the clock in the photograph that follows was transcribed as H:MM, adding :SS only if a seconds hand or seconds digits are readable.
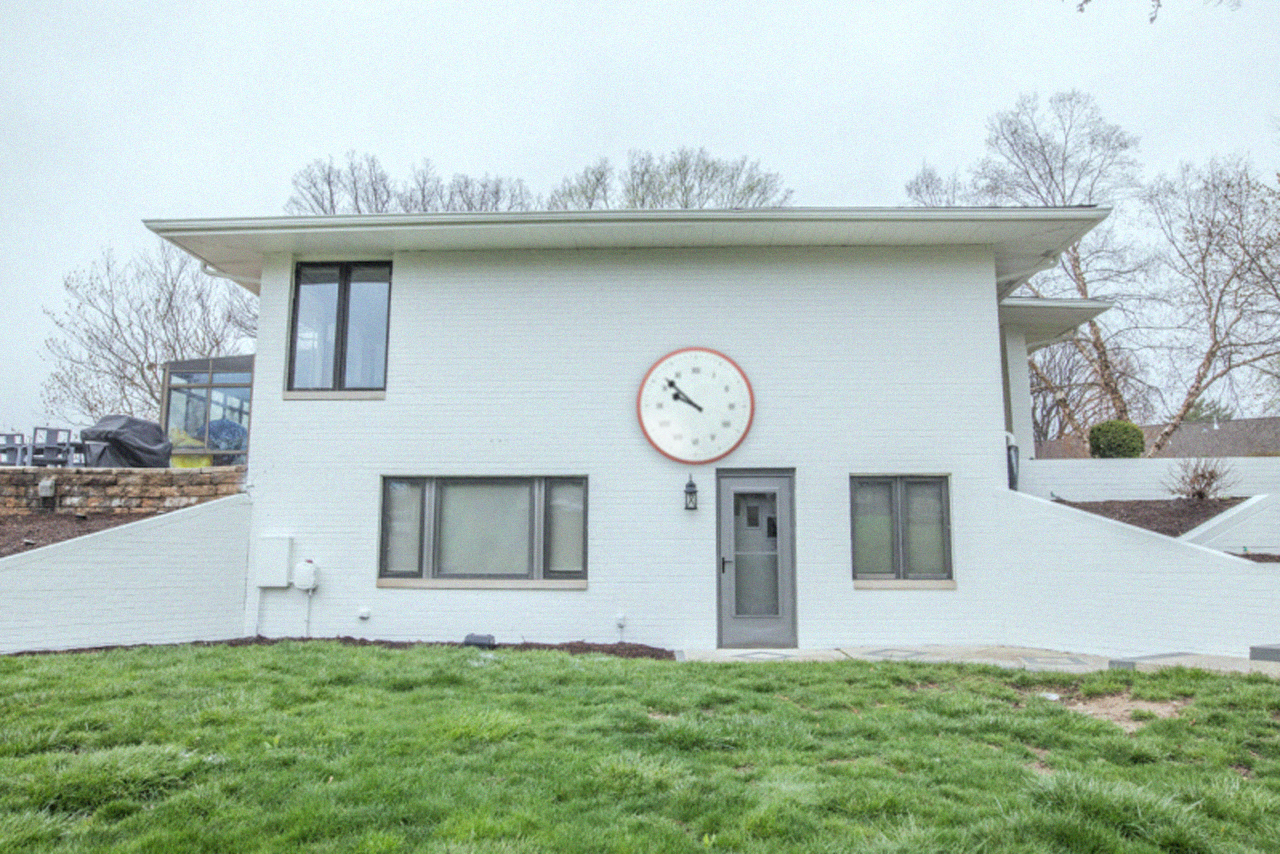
9:52
